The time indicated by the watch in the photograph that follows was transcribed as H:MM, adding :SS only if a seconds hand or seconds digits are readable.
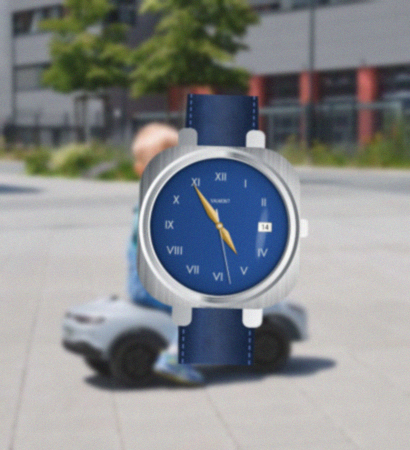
4:54:28
